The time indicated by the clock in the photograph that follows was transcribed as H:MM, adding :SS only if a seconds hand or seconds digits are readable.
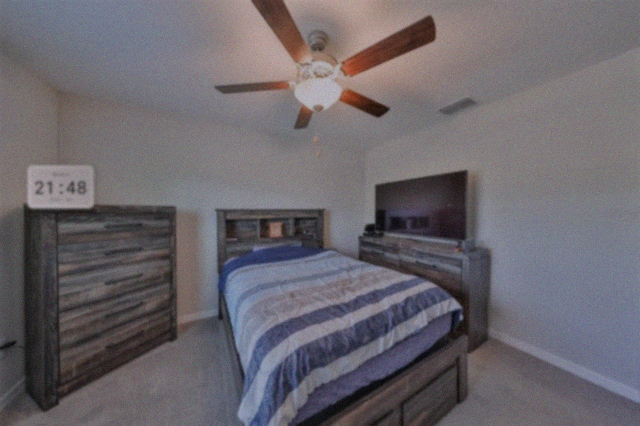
21:48
